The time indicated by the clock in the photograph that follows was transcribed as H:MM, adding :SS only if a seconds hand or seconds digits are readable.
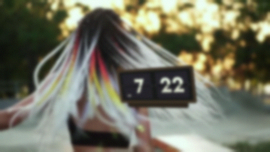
7:22
